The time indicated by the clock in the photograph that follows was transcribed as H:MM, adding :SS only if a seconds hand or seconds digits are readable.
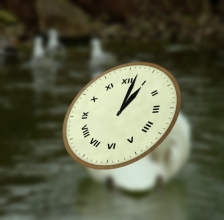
1:02
